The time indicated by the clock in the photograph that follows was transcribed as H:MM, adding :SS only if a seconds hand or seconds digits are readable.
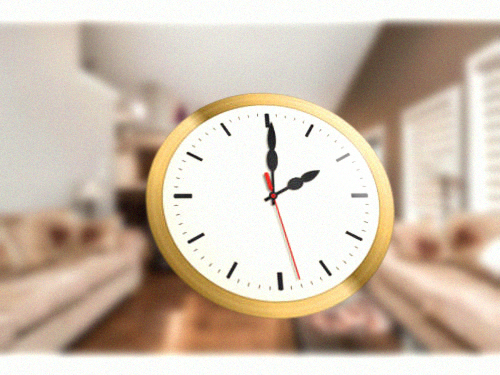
2:00:28
